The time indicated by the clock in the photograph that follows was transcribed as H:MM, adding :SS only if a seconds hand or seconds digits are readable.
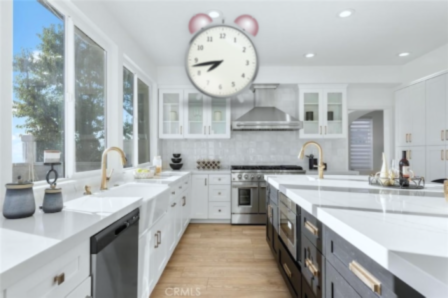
7:43
